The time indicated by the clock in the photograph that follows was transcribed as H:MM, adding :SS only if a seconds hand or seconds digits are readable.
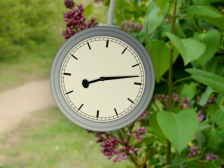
8:13
